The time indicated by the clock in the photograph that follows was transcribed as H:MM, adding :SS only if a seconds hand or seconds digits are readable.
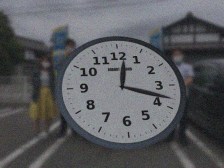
12:18
